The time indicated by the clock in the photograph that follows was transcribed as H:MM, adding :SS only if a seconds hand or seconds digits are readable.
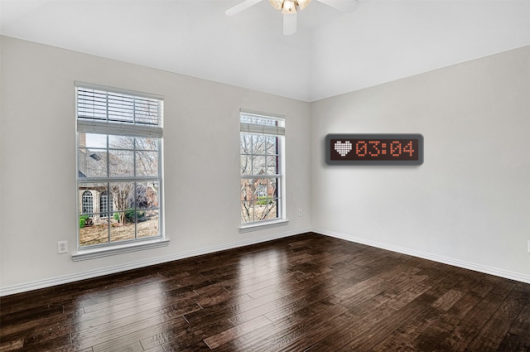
3:04
